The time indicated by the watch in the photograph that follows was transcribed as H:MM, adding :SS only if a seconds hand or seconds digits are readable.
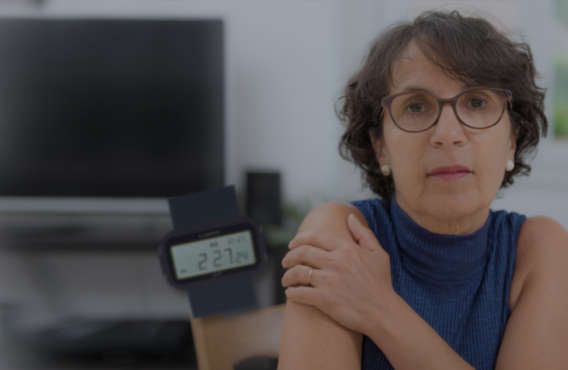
2:27
